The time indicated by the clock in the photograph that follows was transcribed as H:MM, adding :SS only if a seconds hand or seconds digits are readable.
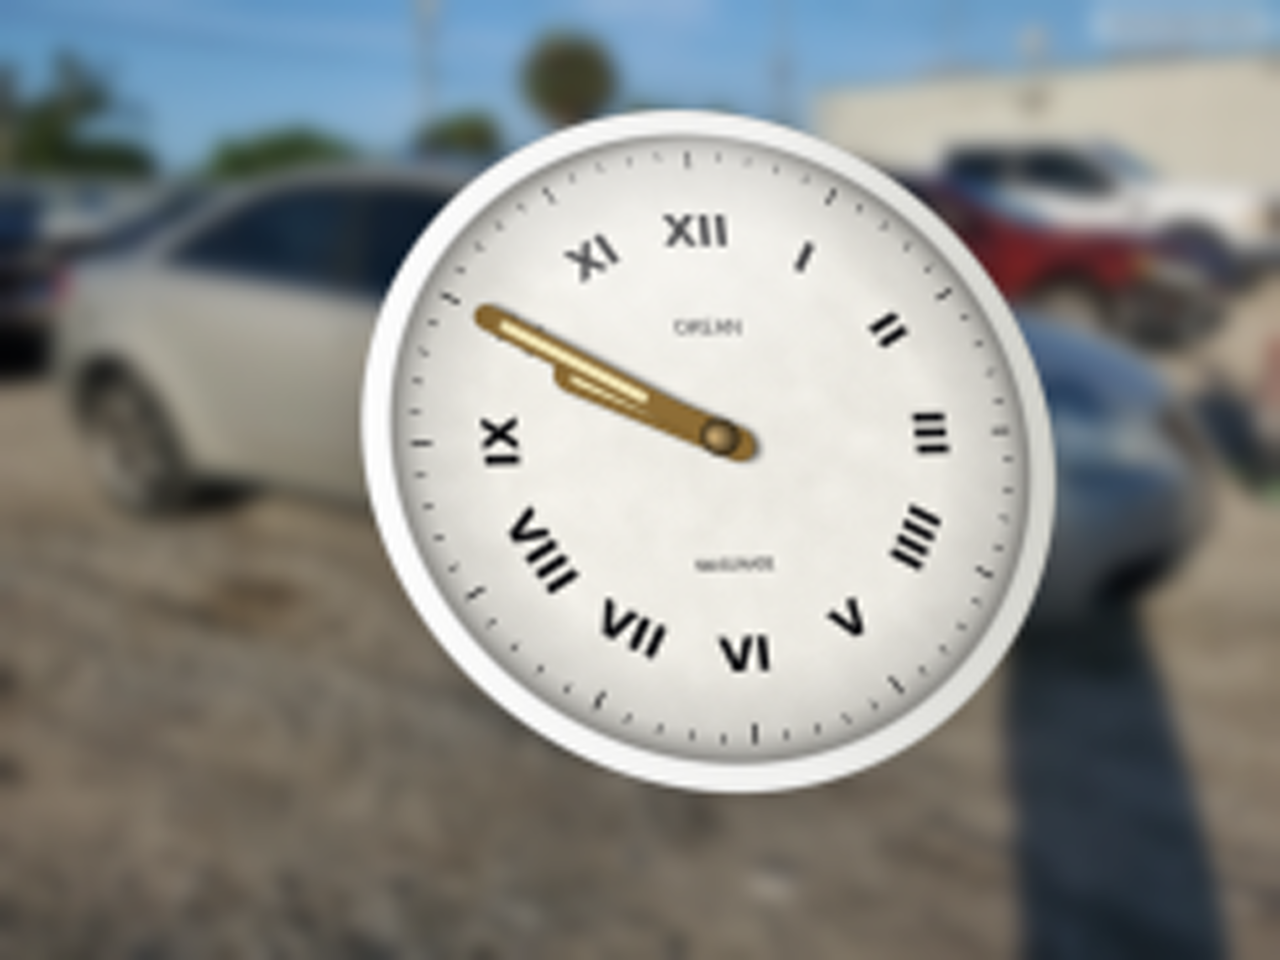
9:50
